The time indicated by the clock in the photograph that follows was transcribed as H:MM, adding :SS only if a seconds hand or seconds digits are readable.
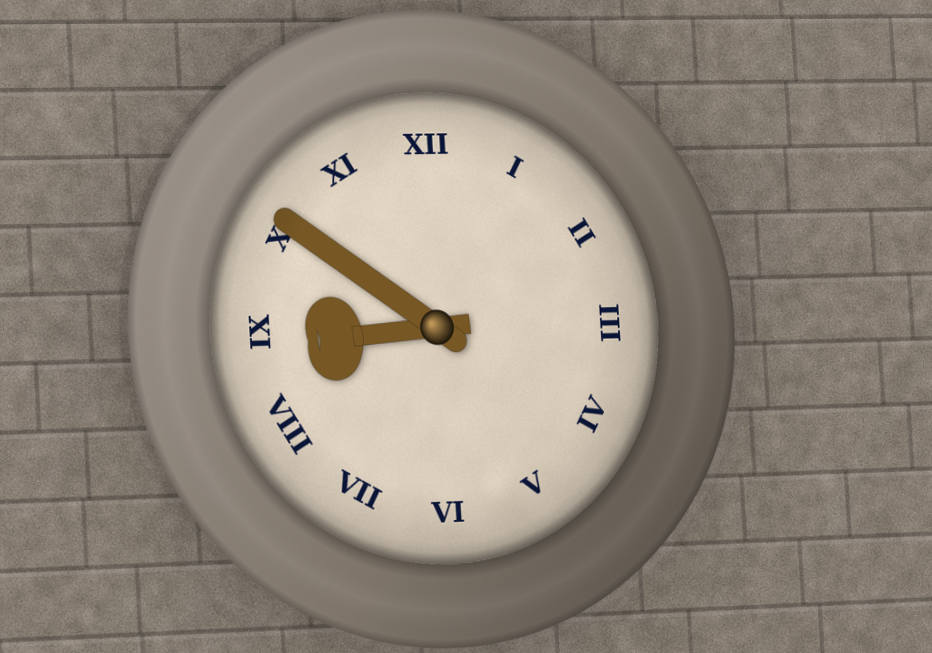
8:51
